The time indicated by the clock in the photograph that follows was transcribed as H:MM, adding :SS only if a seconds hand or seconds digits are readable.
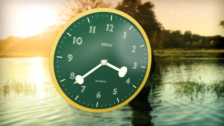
3:38
